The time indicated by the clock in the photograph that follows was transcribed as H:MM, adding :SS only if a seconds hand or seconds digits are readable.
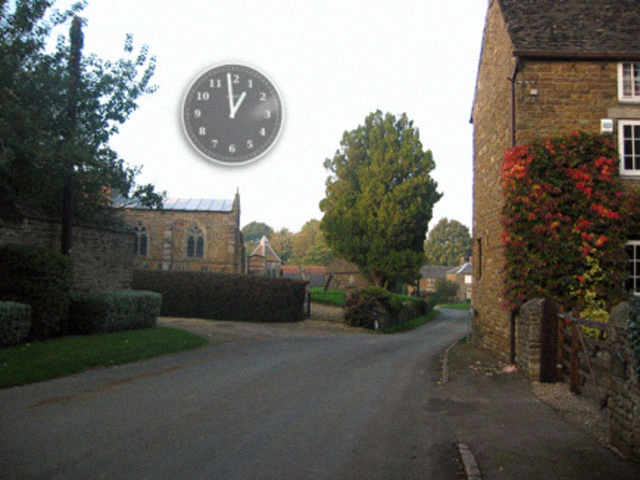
12:59
